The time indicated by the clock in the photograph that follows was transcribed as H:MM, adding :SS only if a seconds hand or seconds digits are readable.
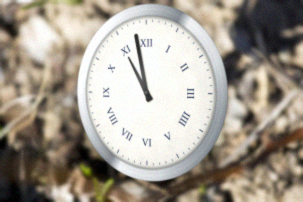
10:58
